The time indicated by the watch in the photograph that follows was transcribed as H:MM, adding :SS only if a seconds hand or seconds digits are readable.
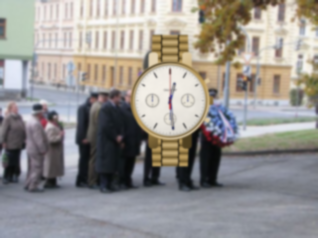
12:29
